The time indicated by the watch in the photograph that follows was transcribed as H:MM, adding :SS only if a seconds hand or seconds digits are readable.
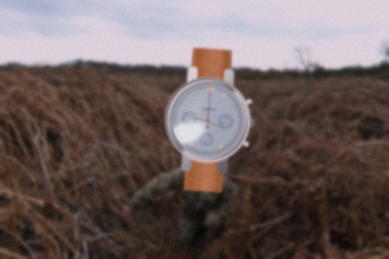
3:47
